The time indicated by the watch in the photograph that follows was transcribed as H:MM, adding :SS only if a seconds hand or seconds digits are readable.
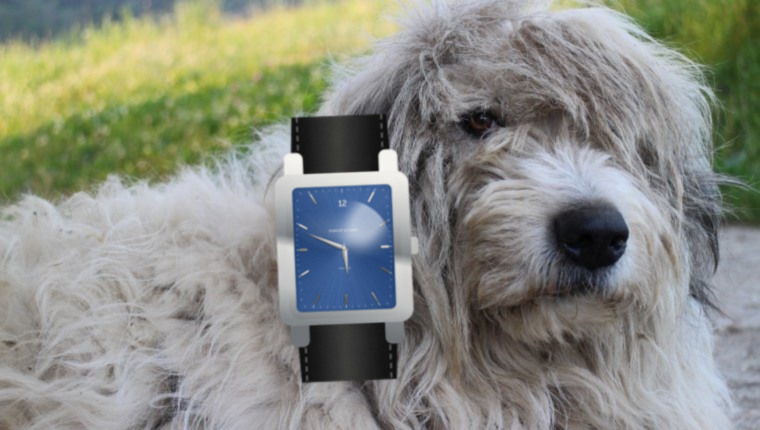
5:49
